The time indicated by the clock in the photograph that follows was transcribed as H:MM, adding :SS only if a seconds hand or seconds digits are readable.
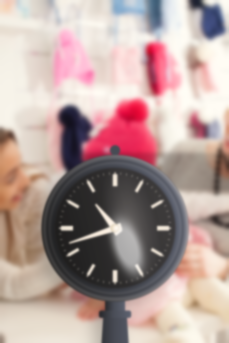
10:42
